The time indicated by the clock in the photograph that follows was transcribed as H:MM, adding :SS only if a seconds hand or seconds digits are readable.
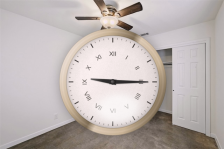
9:15
